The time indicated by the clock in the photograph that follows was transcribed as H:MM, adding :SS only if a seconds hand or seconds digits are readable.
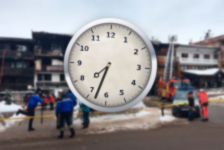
7:33
